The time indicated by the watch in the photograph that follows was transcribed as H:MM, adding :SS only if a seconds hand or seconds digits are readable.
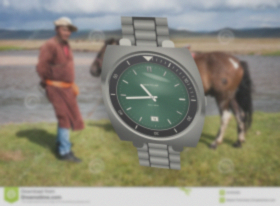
10:44
